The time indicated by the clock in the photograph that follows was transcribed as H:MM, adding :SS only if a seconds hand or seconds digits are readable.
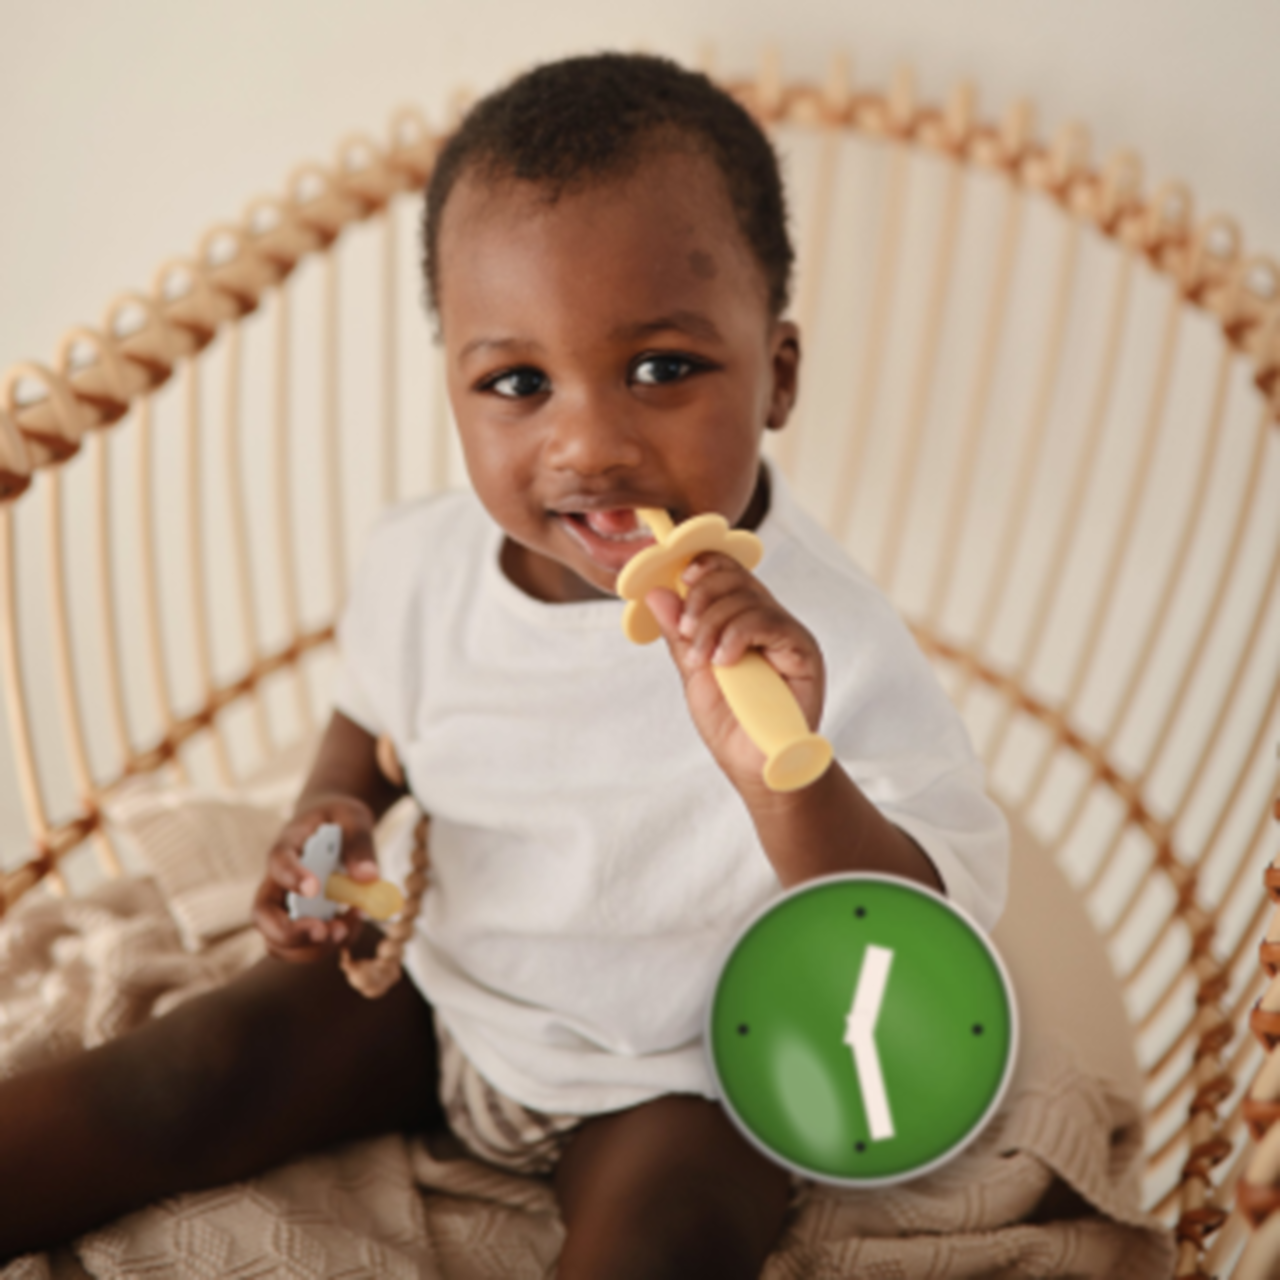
12:28
